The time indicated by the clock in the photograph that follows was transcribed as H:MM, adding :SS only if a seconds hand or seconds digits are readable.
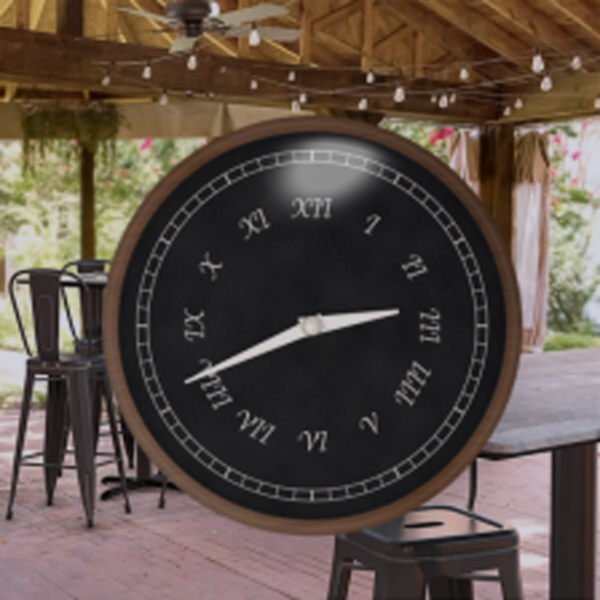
2:41
